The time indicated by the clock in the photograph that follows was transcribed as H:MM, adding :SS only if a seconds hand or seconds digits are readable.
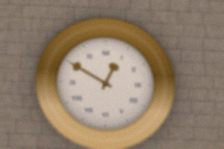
12:50
